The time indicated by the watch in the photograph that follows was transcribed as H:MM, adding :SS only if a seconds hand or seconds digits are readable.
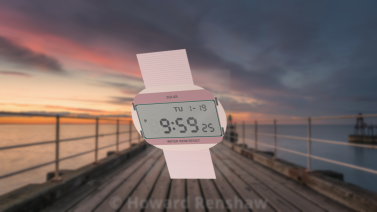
9:59:25
